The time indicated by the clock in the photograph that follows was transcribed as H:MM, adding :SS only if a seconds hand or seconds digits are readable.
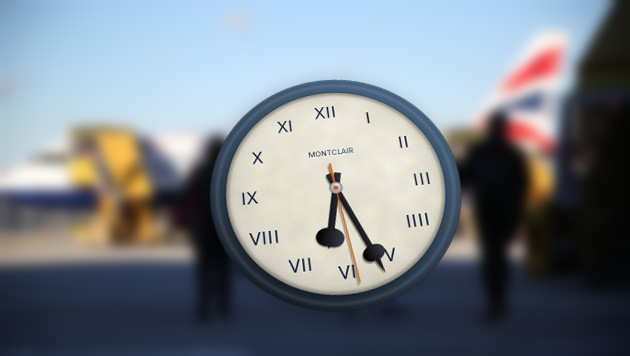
6:26:29
